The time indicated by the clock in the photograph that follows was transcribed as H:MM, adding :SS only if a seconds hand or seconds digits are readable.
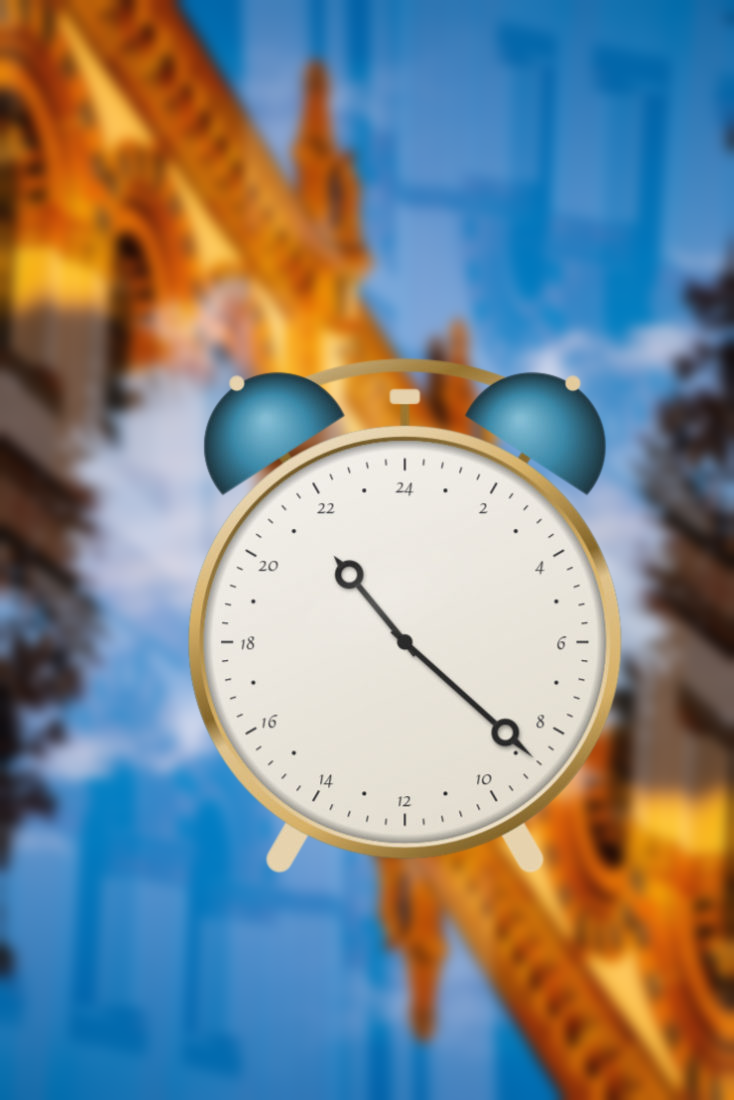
21:22
